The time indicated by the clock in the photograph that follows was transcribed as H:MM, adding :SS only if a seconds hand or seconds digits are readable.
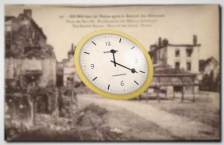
12:21
